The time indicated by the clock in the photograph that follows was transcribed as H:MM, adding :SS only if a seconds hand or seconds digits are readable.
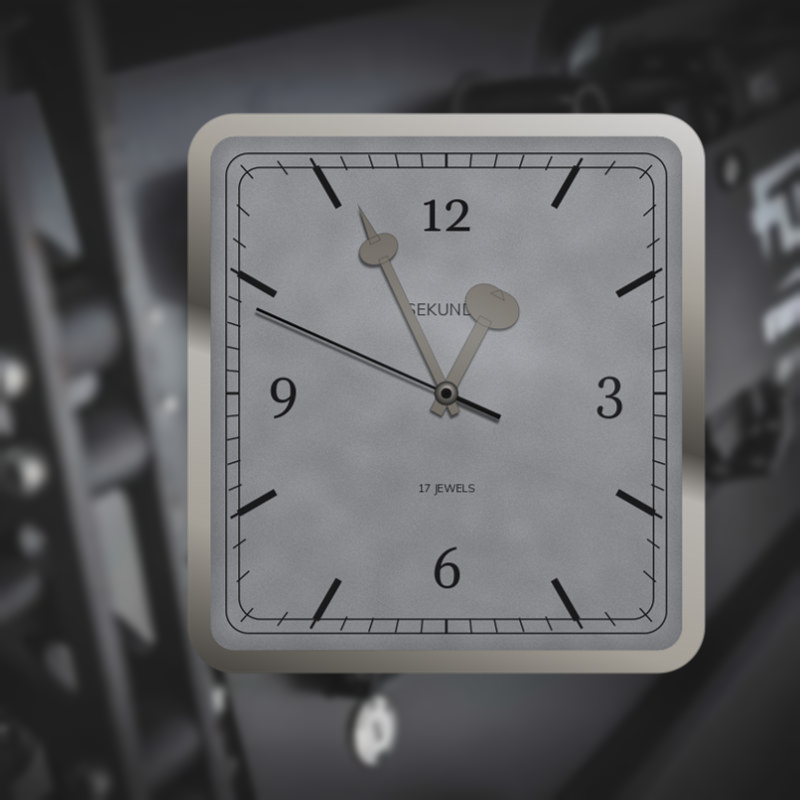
12:55:49
